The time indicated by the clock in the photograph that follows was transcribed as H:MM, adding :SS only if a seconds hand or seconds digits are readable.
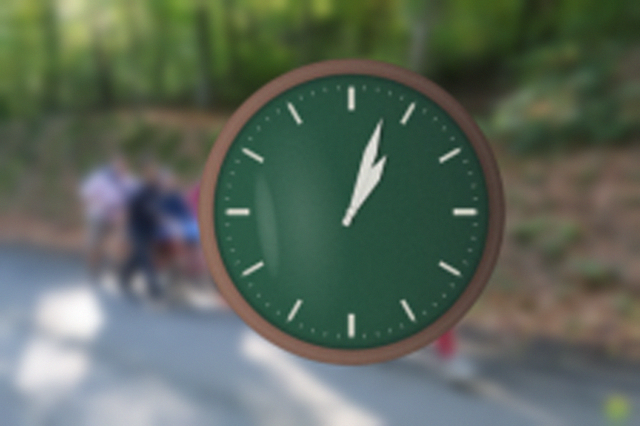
1:03
